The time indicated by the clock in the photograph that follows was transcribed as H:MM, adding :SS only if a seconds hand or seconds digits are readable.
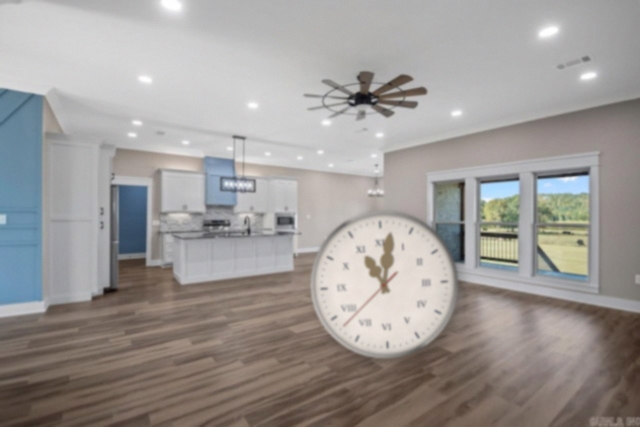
11:01:38
